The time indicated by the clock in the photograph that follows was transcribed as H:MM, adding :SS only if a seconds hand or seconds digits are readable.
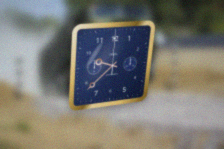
9:38
